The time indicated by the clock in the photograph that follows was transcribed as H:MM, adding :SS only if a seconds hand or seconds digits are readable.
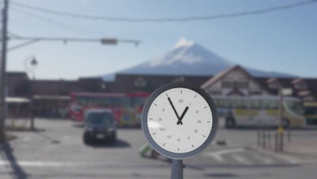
12:55
